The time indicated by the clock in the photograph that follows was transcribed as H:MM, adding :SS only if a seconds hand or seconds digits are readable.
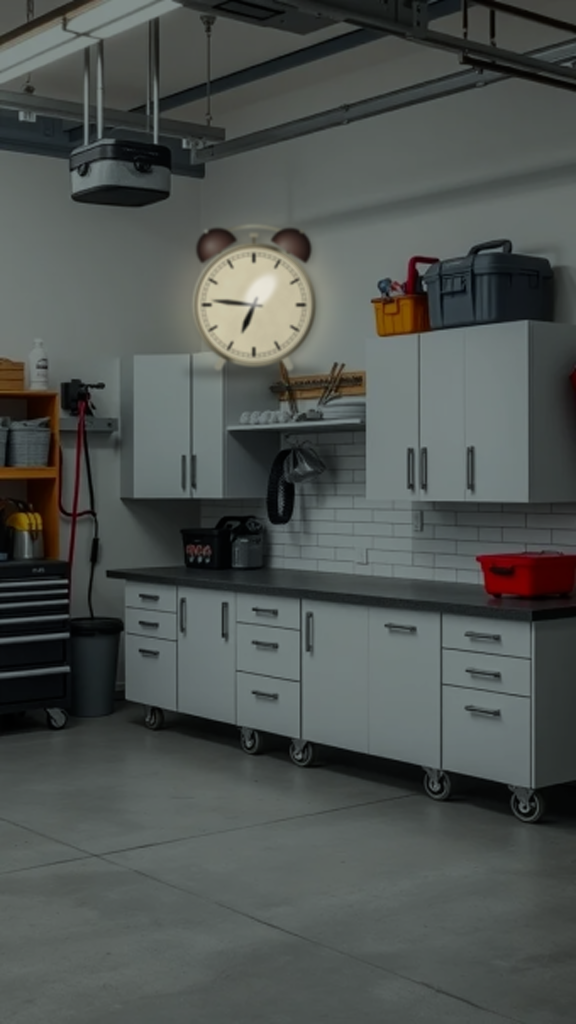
6:46
